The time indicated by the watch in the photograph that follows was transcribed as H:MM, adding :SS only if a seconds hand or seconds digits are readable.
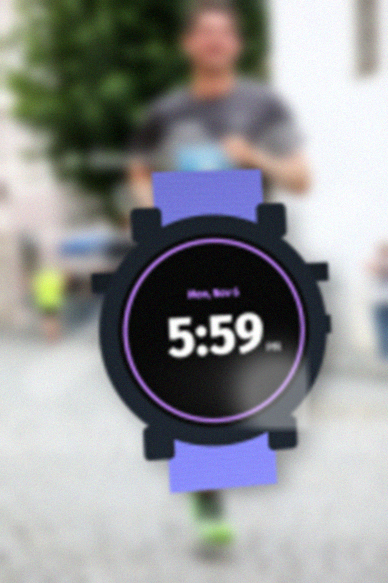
5:59
